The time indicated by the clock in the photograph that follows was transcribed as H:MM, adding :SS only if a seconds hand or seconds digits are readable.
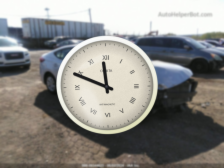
11:49
